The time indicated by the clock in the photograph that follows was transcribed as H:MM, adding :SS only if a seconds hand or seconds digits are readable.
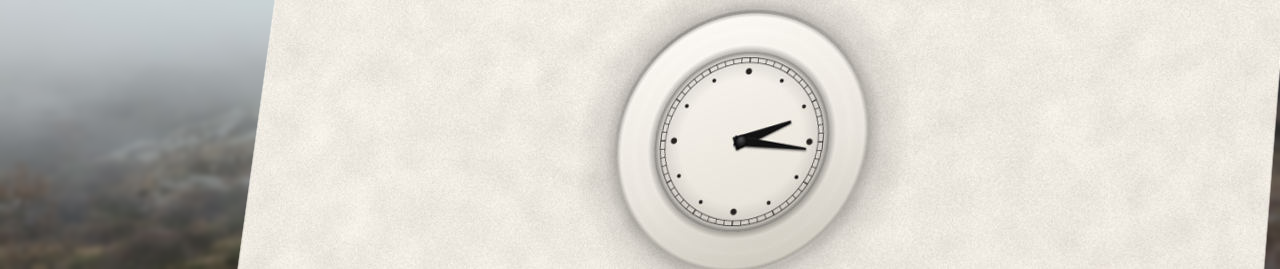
2:16
